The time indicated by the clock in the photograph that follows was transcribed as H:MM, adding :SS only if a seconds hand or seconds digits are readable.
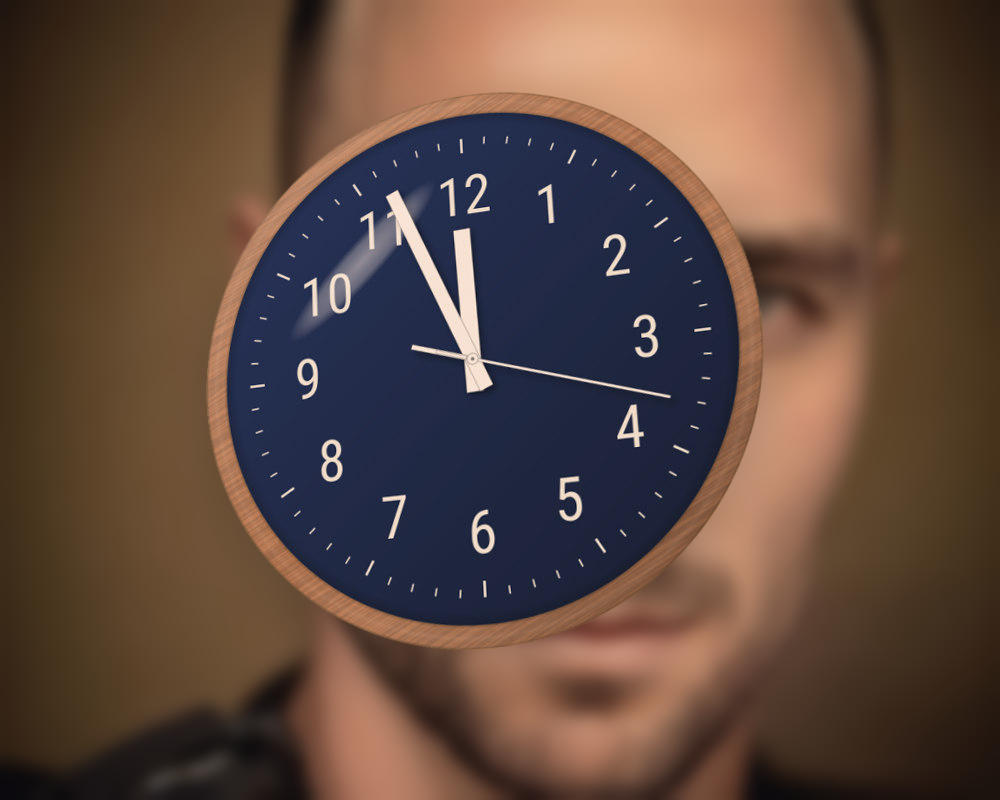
11:56:18
